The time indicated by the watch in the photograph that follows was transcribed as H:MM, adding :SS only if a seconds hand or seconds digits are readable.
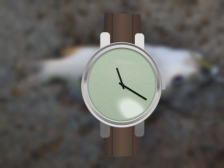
11:20
